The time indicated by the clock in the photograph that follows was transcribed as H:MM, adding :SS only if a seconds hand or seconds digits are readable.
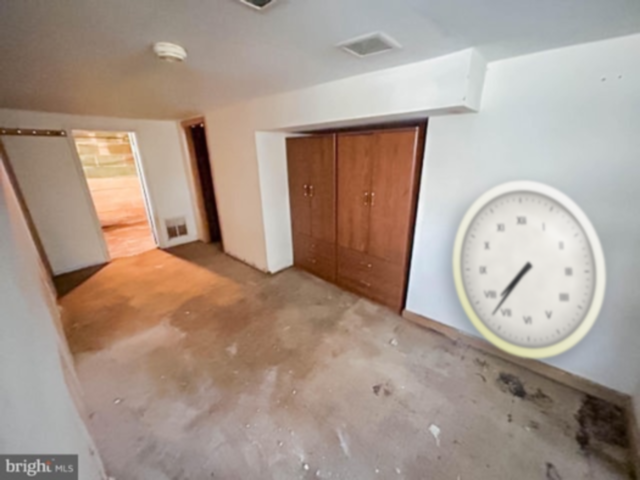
7:37
